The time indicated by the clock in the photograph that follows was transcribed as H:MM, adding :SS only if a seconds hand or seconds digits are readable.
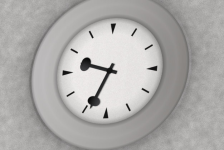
9:34
